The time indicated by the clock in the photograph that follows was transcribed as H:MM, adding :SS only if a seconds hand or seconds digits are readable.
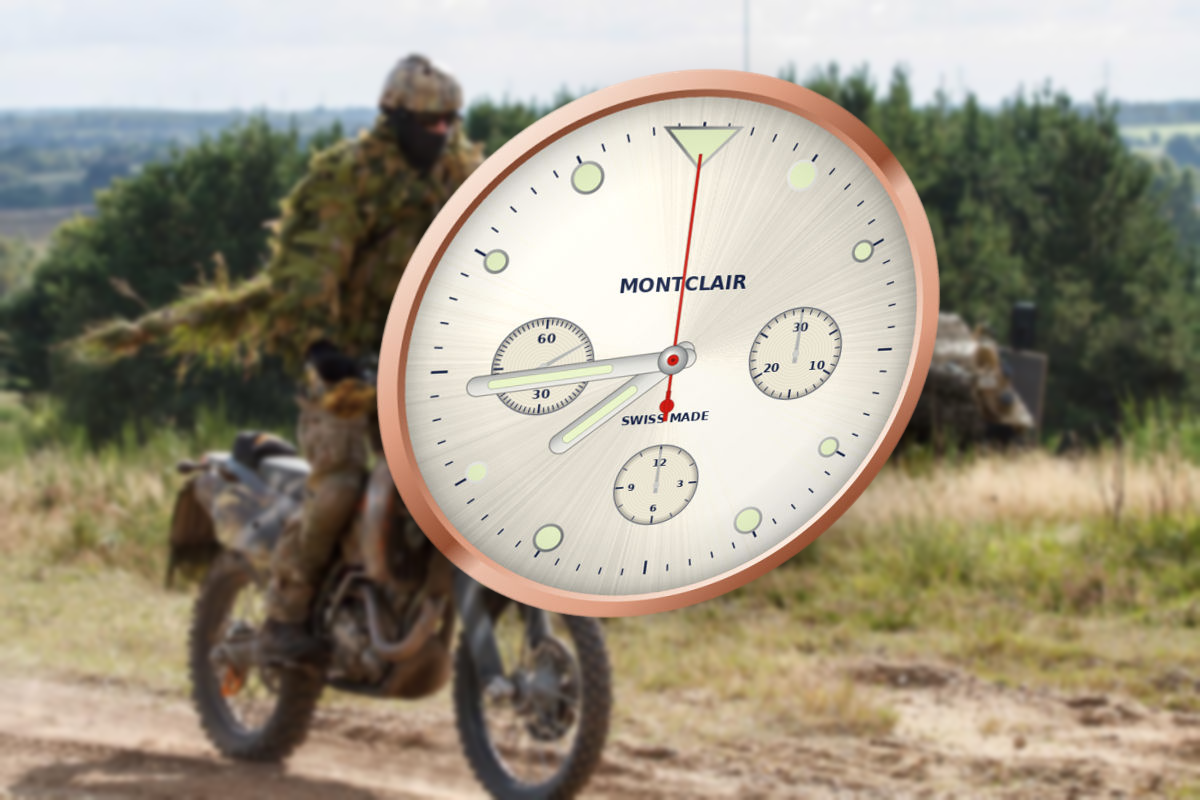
7:44:10
